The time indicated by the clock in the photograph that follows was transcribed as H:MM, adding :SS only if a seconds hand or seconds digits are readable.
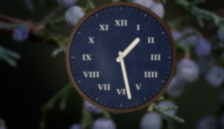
1:28
